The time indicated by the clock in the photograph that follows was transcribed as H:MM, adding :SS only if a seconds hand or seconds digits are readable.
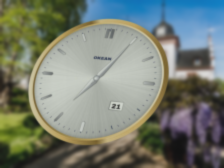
7:05
